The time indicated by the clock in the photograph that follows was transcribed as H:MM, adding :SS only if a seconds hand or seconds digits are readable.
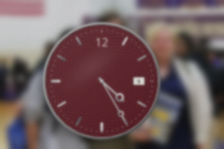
4:25
